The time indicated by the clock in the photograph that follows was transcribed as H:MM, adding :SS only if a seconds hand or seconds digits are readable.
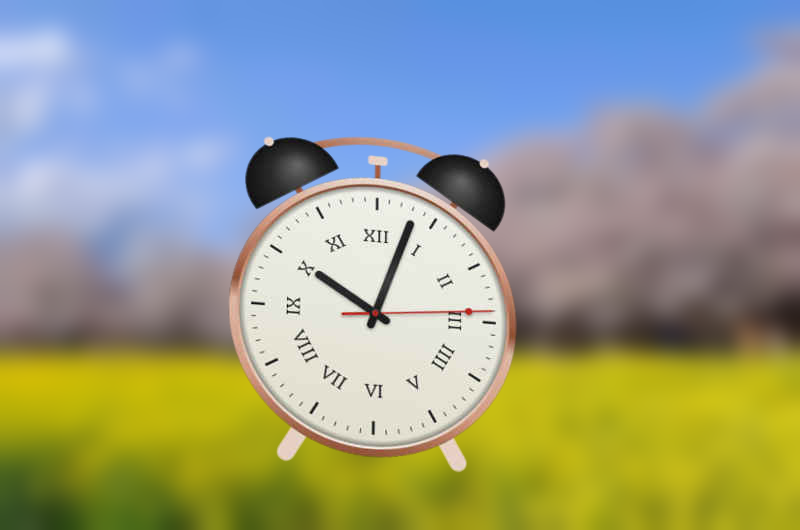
10:03:14
